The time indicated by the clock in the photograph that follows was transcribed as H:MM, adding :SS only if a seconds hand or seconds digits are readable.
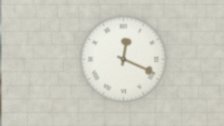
12:19
